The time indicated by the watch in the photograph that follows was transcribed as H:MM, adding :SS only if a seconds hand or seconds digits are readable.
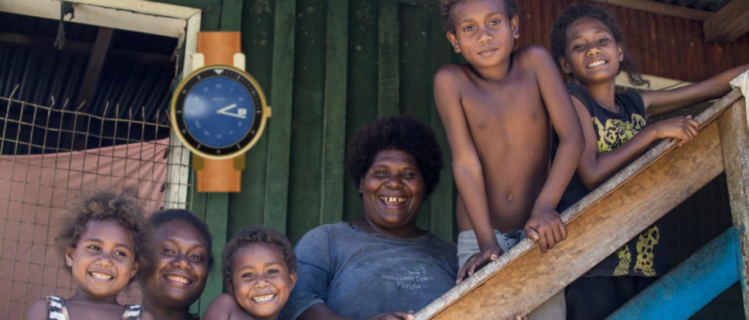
2:17
